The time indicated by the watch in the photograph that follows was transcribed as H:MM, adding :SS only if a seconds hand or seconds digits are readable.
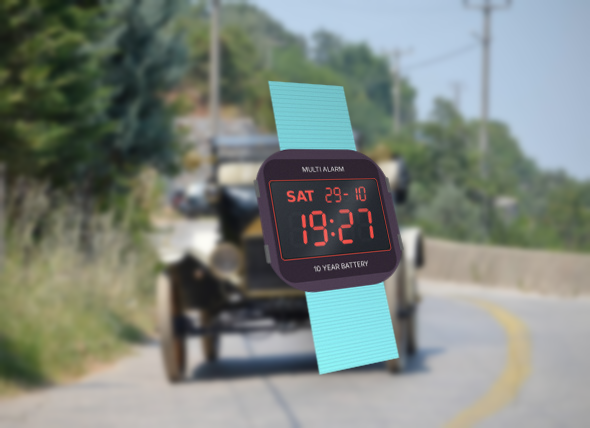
19:27
